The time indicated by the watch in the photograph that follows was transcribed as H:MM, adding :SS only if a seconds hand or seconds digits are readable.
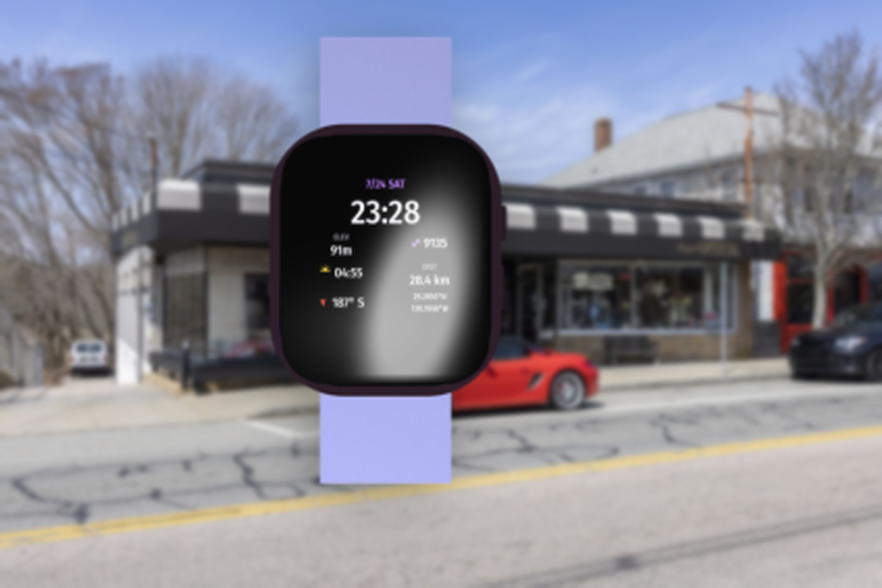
23:28
